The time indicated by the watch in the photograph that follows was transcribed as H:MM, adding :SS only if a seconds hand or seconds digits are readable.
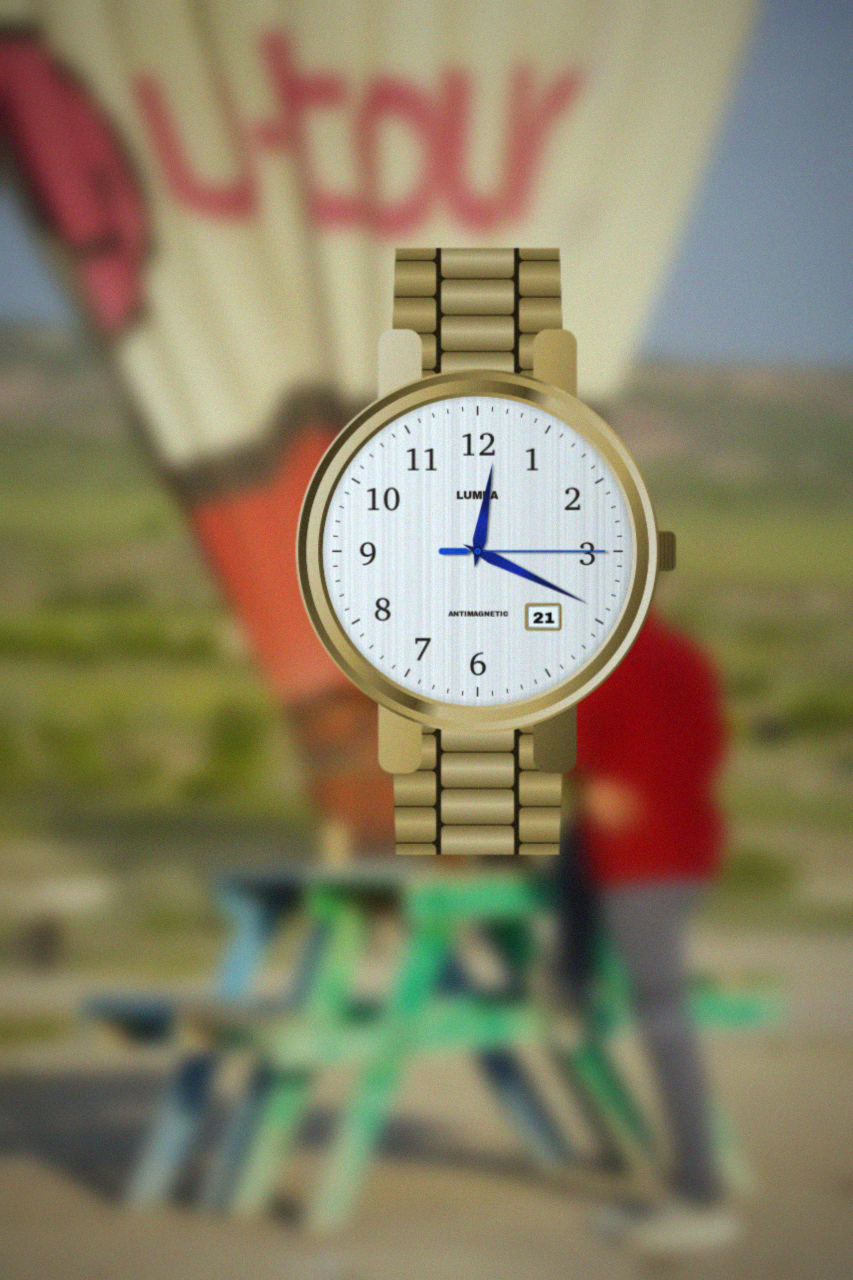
12:19:15
